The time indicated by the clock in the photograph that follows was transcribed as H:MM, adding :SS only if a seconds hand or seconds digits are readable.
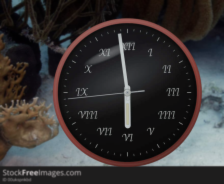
5:58:44
